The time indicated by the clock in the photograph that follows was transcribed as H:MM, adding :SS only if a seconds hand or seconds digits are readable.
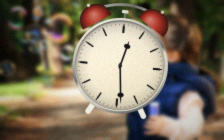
12:29
